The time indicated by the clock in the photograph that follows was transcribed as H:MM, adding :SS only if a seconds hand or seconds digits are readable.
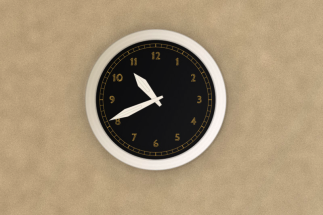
10:41
